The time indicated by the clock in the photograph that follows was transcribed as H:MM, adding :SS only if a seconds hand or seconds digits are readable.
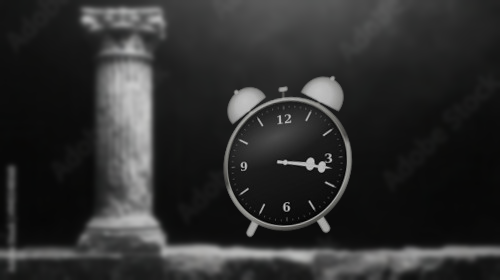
3:17
